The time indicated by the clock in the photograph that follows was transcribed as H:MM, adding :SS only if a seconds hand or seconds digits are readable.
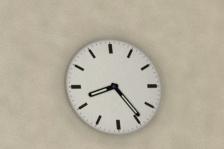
8:24
